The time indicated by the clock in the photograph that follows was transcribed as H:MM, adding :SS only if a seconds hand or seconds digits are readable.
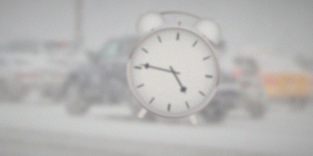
4:46
